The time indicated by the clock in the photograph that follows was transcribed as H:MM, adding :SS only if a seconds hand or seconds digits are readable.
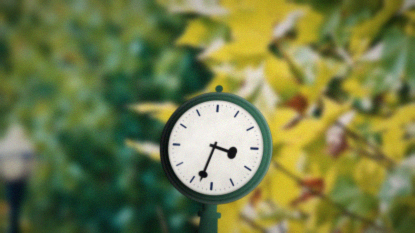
3:33
